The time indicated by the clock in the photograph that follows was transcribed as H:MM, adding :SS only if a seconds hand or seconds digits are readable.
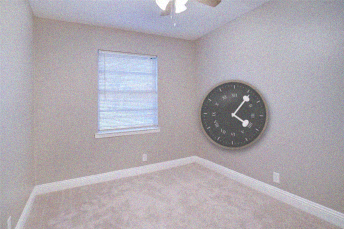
4:06
